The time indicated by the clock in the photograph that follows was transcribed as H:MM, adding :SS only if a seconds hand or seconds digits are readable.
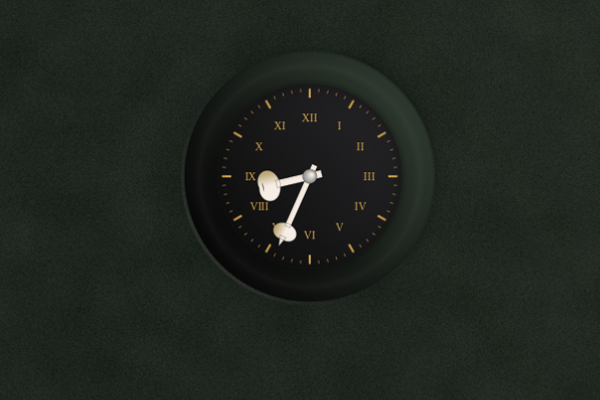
8:34
